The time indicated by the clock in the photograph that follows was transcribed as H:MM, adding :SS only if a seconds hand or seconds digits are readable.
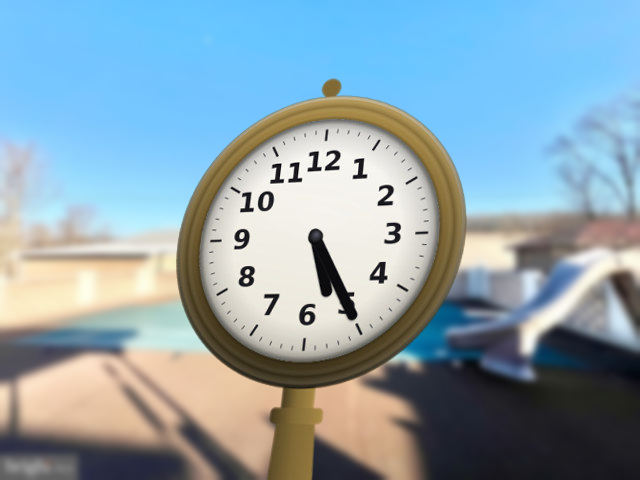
5:25
